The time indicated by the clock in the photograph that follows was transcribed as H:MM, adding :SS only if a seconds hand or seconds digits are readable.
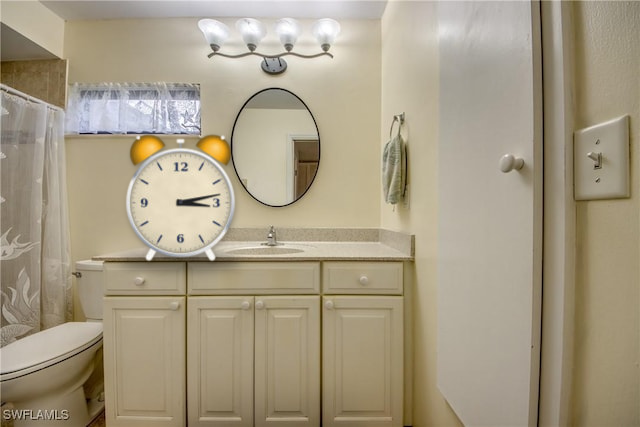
3:13
